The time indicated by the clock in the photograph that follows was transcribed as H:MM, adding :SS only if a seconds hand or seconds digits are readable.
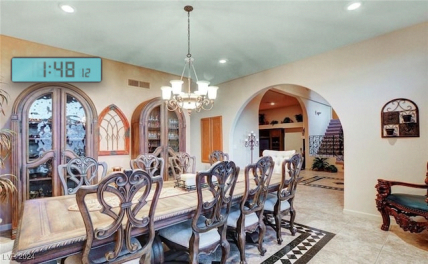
1:48:12
